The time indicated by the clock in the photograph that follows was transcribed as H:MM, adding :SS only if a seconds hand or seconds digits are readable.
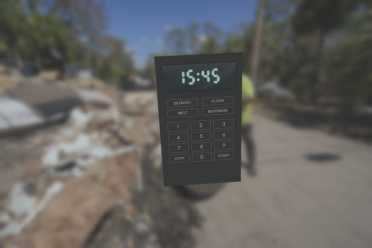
15:45
